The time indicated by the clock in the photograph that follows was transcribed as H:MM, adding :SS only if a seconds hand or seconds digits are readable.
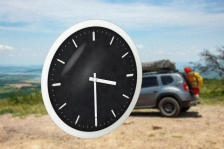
3:30
